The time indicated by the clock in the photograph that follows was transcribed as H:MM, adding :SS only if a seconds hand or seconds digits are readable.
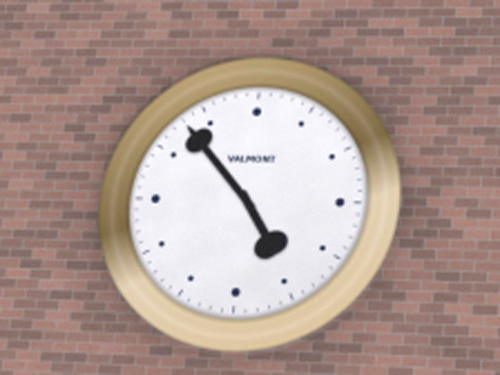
4:53
